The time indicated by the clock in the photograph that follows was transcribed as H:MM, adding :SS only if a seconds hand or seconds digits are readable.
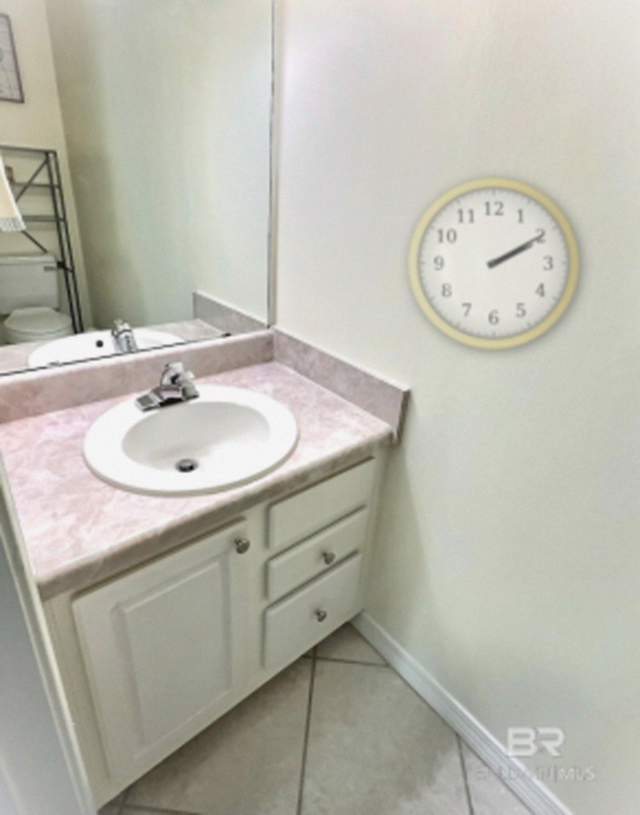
2:10
